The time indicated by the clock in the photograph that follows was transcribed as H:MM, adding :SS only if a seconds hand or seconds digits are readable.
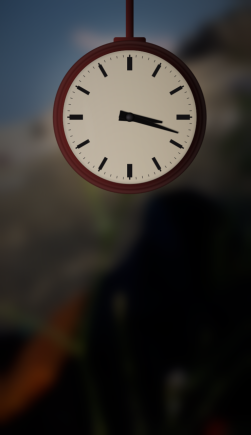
3:18
